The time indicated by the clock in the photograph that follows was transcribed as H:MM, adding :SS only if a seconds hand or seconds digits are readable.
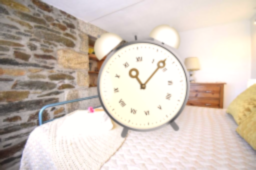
11:08
